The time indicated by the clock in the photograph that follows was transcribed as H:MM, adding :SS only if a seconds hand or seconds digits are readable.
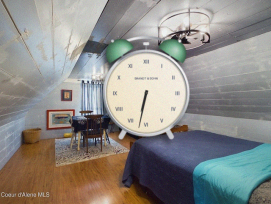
6:32
